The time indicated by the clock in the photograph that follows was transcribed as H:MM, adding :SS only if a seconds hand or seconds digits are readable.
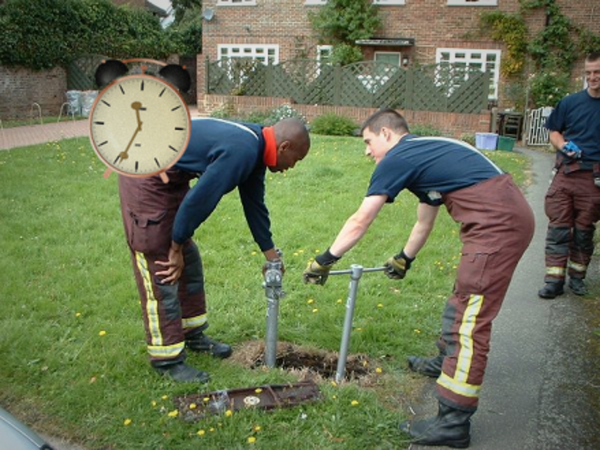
11:34
